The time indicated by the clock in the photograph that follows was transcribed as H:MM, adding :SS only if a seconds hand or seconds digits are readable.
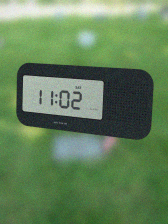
11:02
